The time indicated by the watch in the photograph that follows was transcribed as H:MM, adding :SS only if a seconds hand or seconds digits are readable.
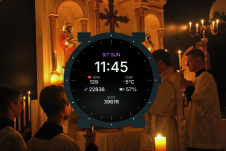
11:45
